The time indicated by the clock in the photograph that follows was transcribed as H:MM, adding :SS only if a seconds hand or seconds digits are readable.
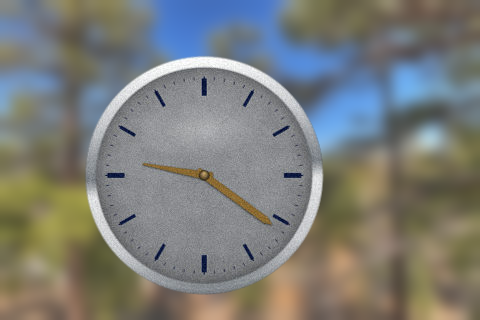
9:21
